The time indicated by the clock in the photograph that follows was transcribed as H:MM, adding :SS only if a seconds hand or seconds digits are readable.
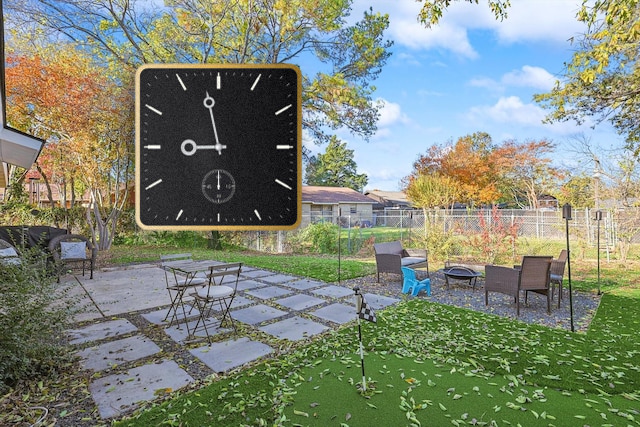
8:58
